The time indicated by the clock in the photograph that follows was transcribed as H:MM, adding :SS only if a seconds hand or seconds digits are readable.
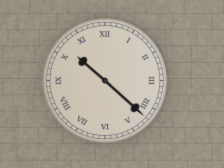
10:22
